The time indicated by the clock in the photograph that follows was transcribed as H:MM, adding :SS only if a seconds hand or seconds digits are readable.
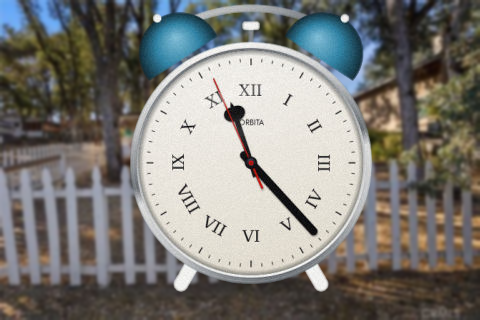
11:22:56
